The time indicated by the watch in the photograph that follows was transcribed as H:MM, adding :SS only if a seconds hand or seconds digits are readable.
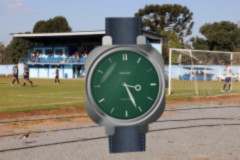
3:26
